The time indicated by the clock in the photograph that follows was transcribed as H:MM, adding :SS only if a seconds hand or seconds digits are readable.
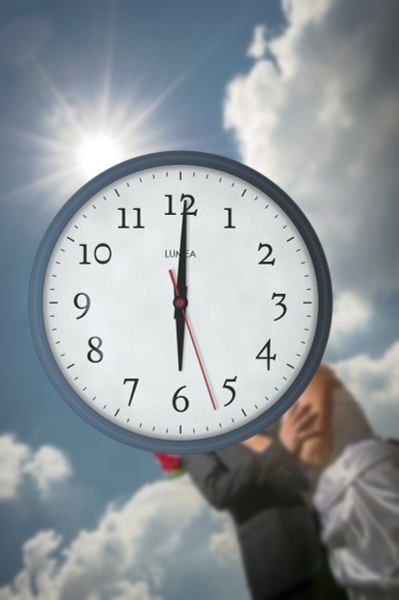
6:00:27
